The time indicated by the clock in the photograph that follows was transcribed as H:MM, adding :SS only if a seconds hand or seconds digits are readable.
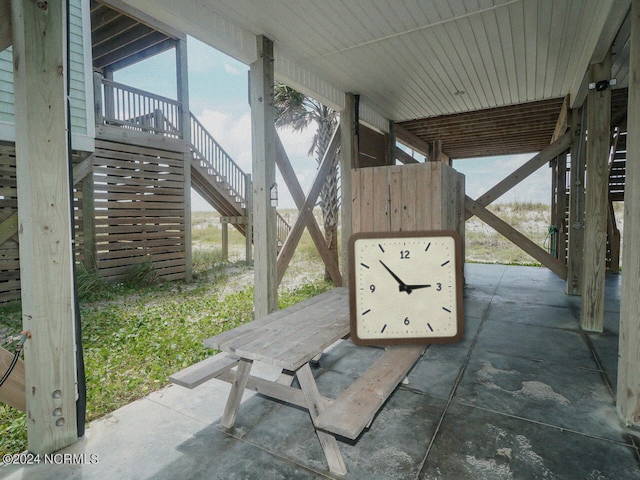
2:53
